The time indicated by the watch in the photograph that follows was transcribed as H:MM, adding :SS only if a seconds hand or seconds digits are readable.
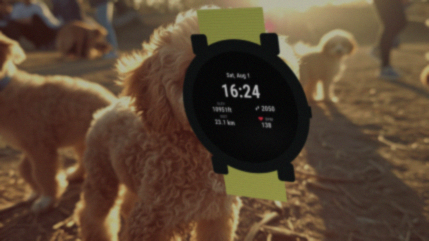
16:24
